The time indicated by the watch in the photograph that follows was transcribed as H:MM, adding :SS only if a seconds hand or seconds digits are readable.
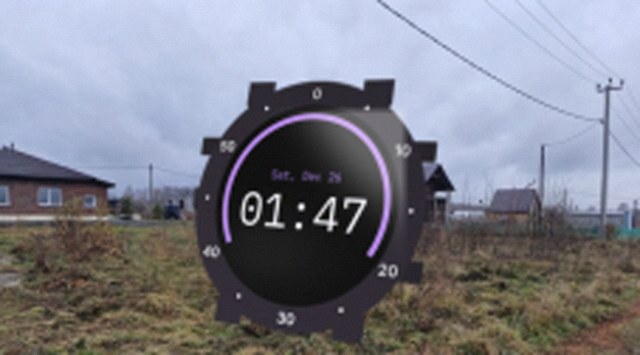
1:47
